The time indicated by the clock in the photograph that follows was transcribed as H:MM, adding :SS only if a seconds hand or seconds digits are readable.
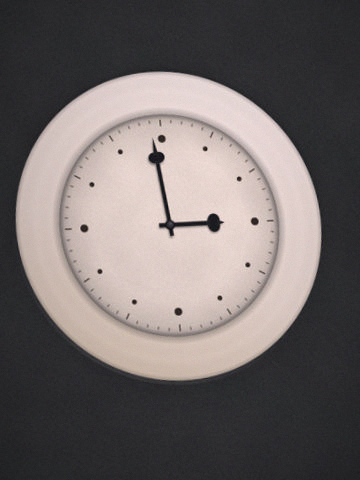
2:59
